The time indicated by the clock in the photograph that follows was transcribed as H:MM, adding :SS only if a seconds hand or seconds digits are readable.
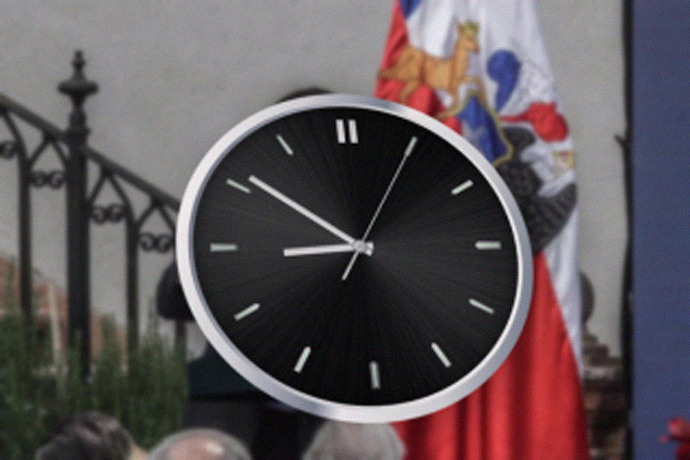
8:51:05
